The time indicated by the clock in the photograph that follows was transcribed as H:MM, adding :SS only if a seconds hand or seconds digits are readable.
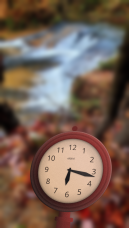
6:17
